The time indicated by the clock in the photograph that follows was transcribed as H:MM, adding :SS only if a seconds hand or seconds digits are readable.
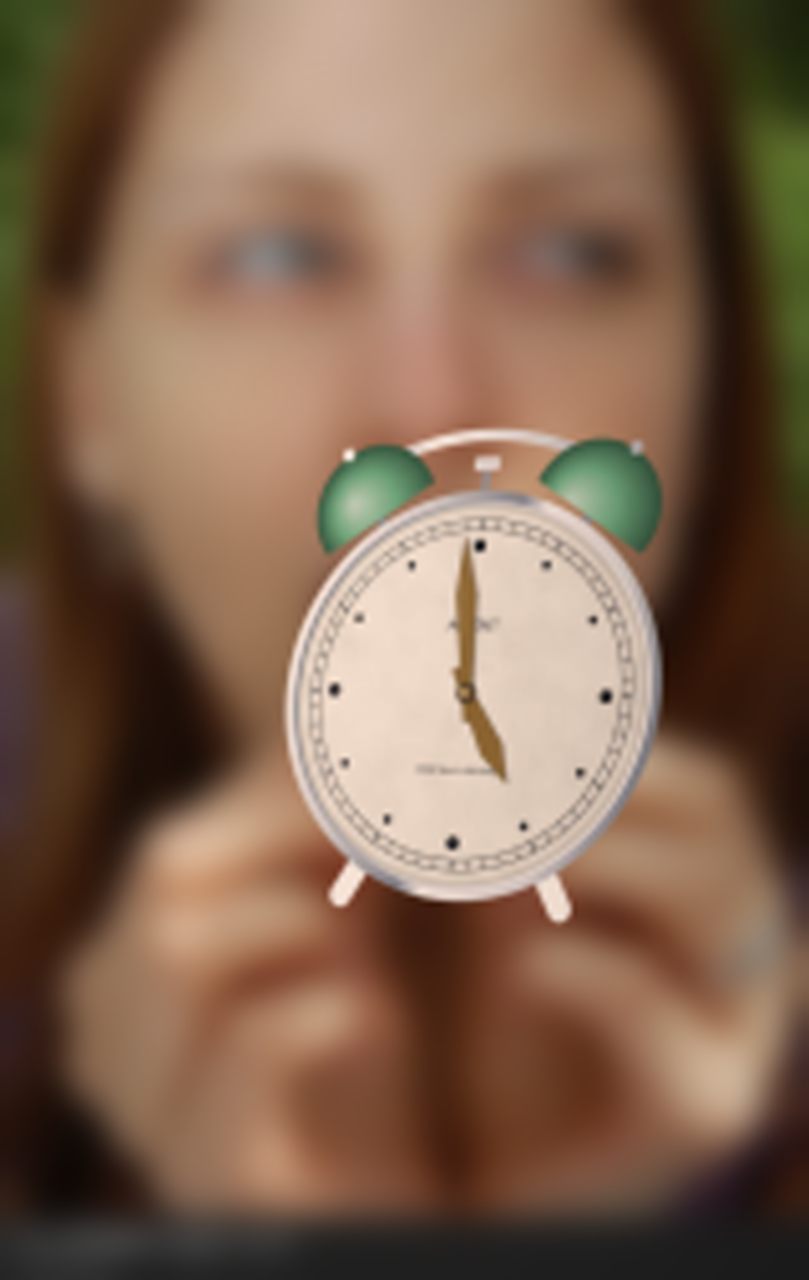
4:59
